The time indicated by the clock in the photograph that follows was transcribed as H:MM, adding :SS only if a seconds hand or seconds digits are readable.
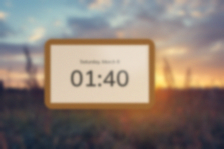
1:40
